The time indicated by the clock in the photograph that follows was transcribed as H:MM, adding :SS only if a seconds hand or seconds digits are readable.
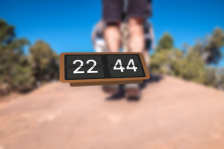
22:44
